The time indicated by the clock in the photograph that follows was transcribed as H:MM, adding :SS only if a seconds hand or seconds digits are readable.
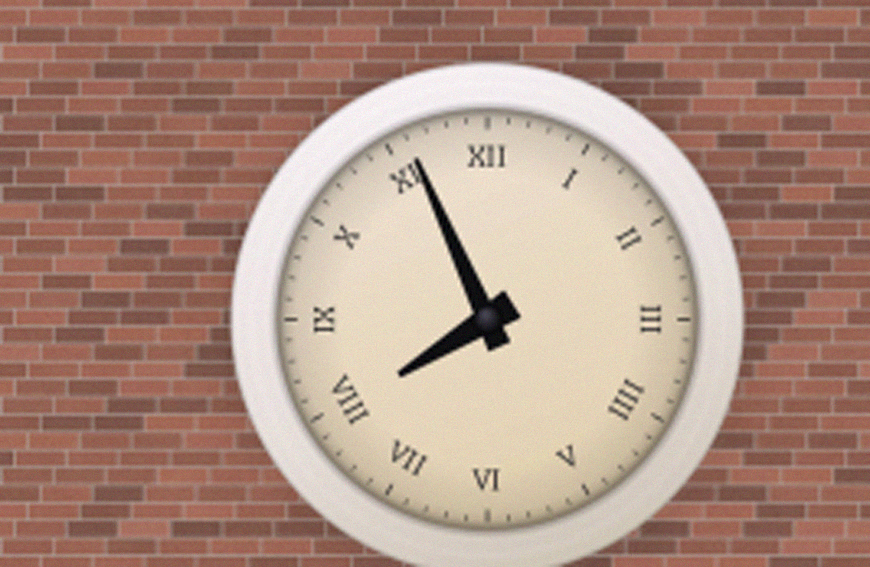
7:56
